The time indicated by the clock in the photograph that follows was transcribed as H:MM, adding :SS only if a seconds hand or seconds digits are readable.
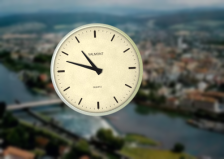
10:48
